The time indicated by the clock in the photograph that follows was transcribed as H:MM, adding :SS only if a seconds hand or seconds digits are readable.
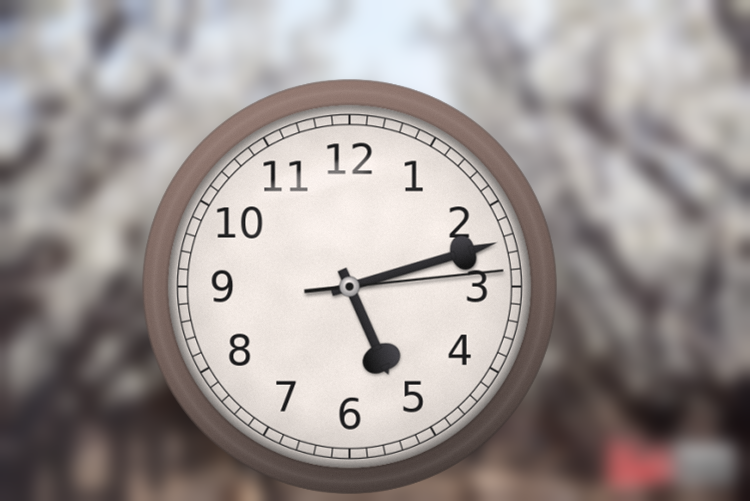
5:12:14
